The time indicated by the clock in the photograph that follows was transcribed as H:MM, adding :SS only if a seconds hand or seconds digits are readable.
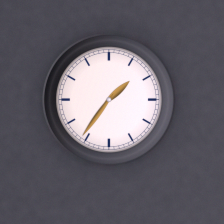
1:36
